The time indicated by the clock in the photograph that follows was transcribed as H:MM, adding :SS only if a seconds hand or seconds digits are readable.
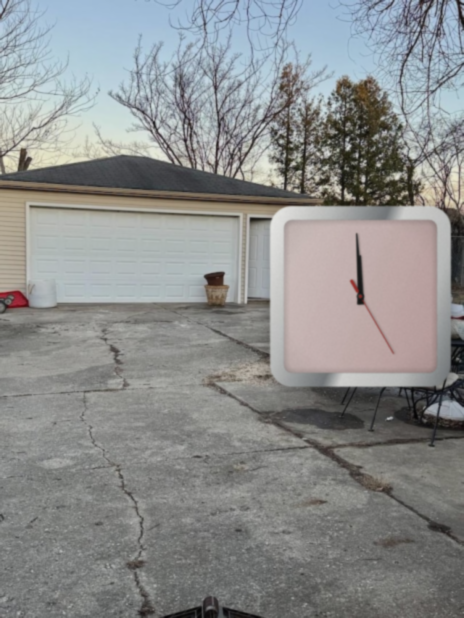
11:59:25
